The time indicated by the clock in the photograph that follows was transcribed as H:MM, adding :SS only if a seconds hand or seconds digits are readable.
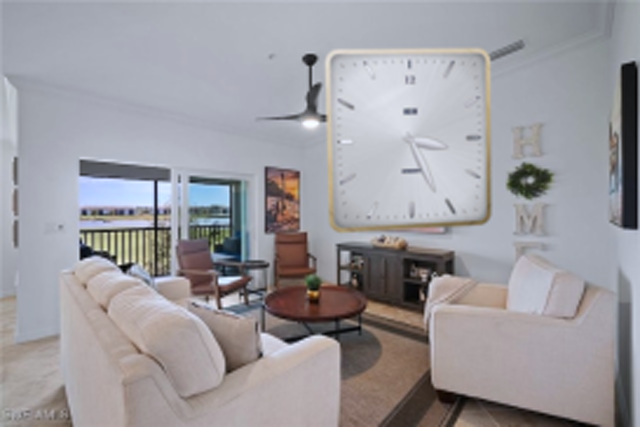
3:26
